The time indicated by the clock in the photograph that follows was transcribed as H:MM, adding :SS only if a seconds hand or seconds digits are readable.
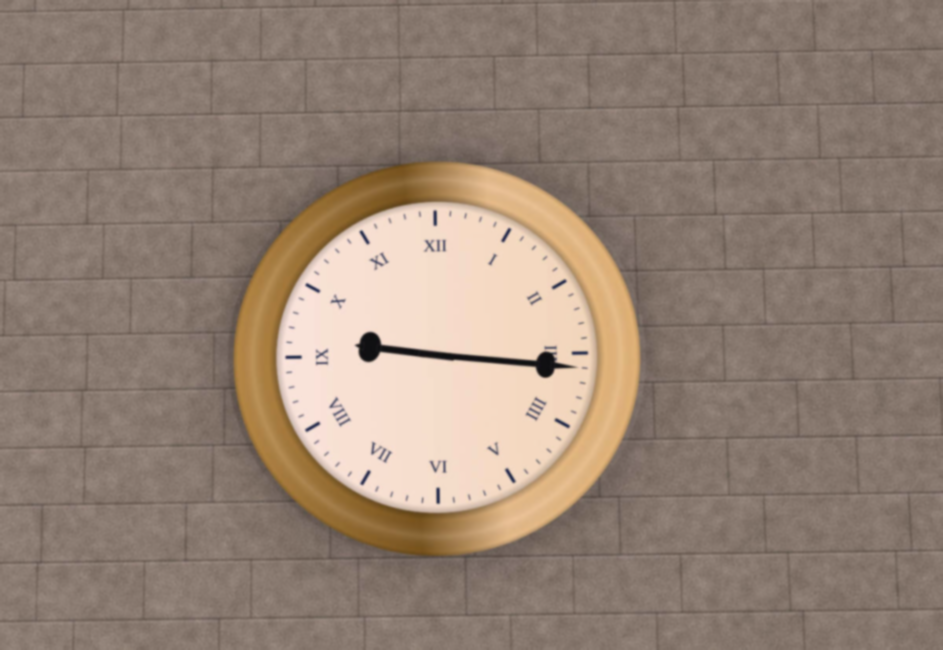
9:16
